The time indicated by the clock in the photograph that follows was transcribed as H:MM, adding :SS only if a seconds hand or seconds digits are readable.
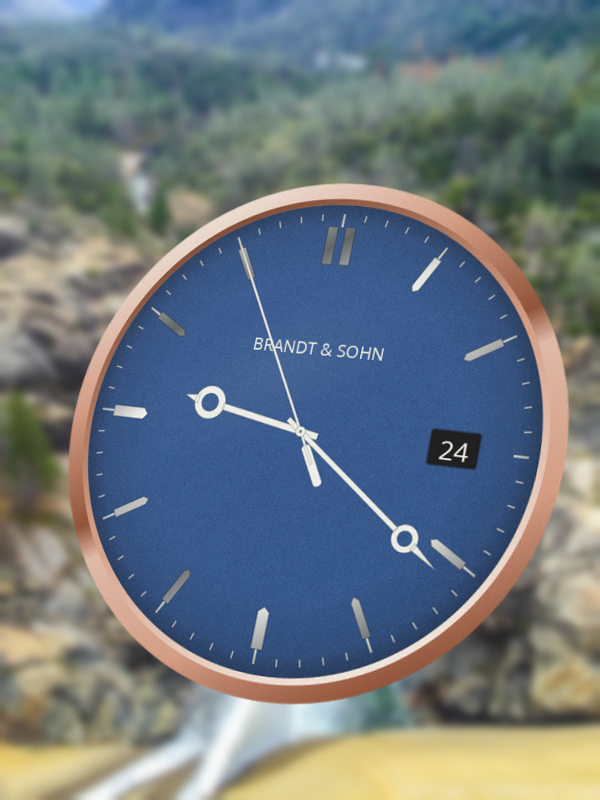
9:20:55
